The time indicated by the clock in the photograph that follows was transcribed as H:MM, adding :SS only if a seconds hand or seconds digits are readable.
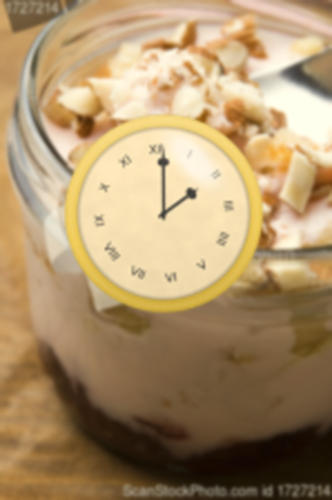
2:01
